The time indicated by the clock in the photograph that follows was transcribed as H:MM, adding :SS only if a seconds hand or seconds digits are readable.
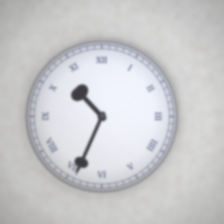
10:34
